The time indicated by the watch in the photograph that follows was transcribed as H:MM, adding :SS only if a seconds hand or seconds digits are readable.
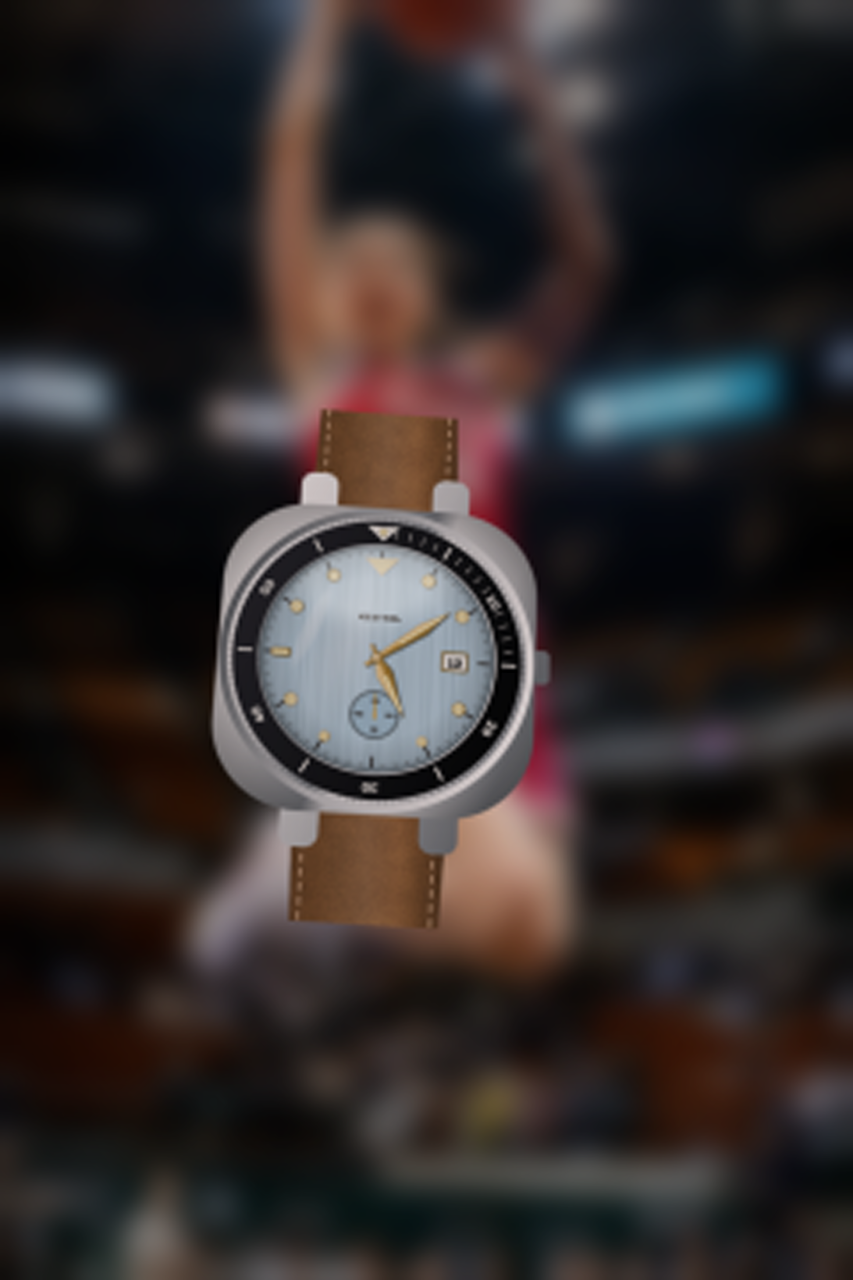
5:09
